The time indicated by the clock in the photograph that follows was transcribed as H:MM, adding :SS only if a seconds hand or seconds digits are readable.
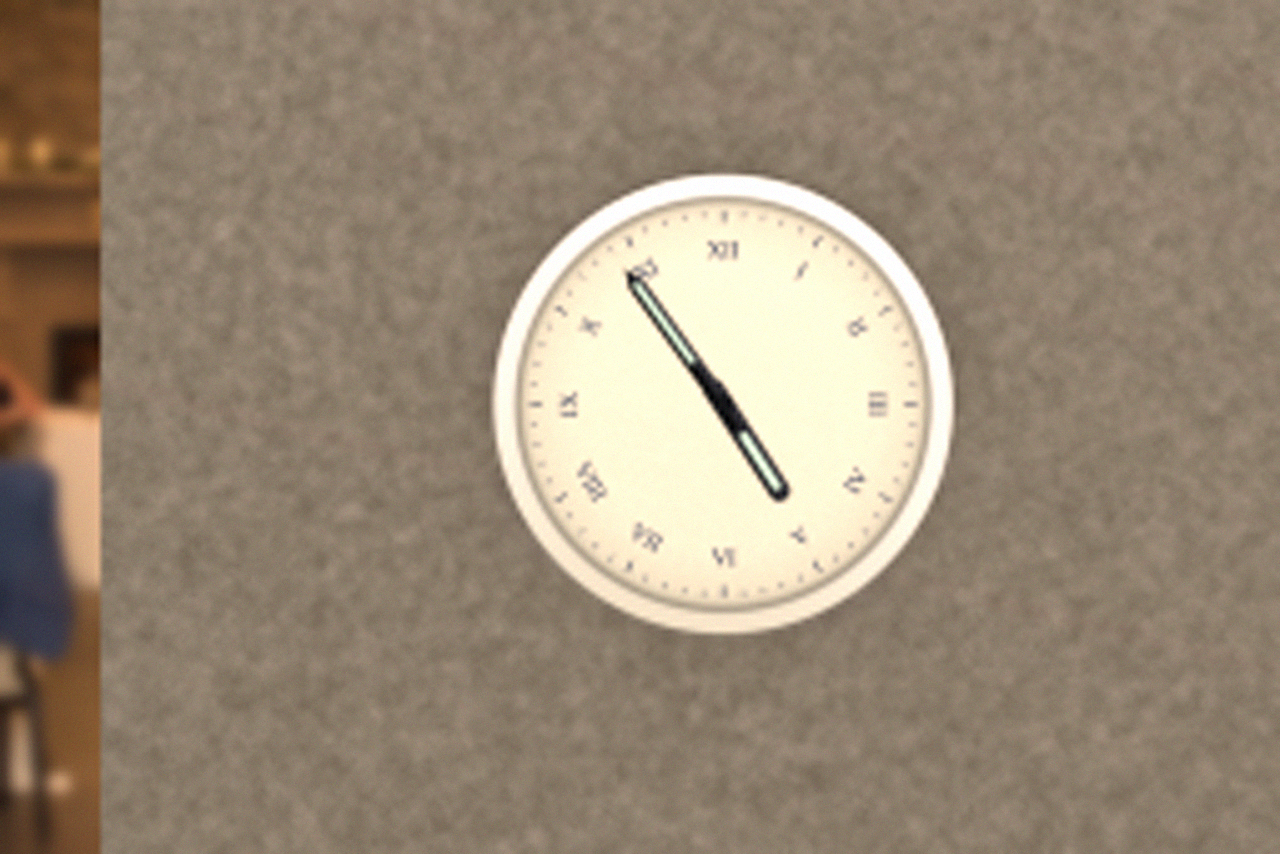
4:54
